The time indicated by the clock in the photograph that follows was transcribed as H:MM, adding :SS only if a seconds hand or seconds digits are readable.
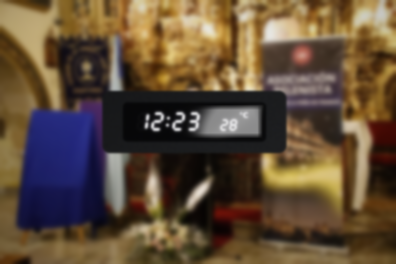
12:23
